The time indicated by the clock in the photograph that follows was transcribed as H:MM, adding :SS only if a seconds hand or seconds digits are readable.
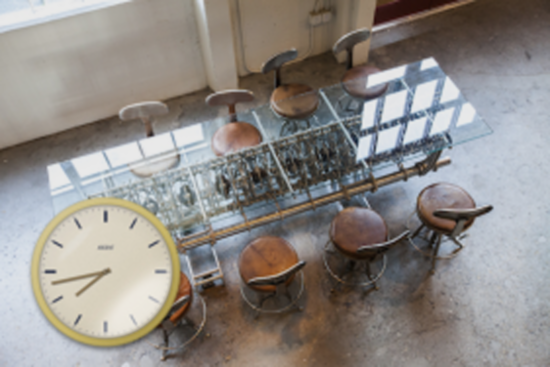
7:43
